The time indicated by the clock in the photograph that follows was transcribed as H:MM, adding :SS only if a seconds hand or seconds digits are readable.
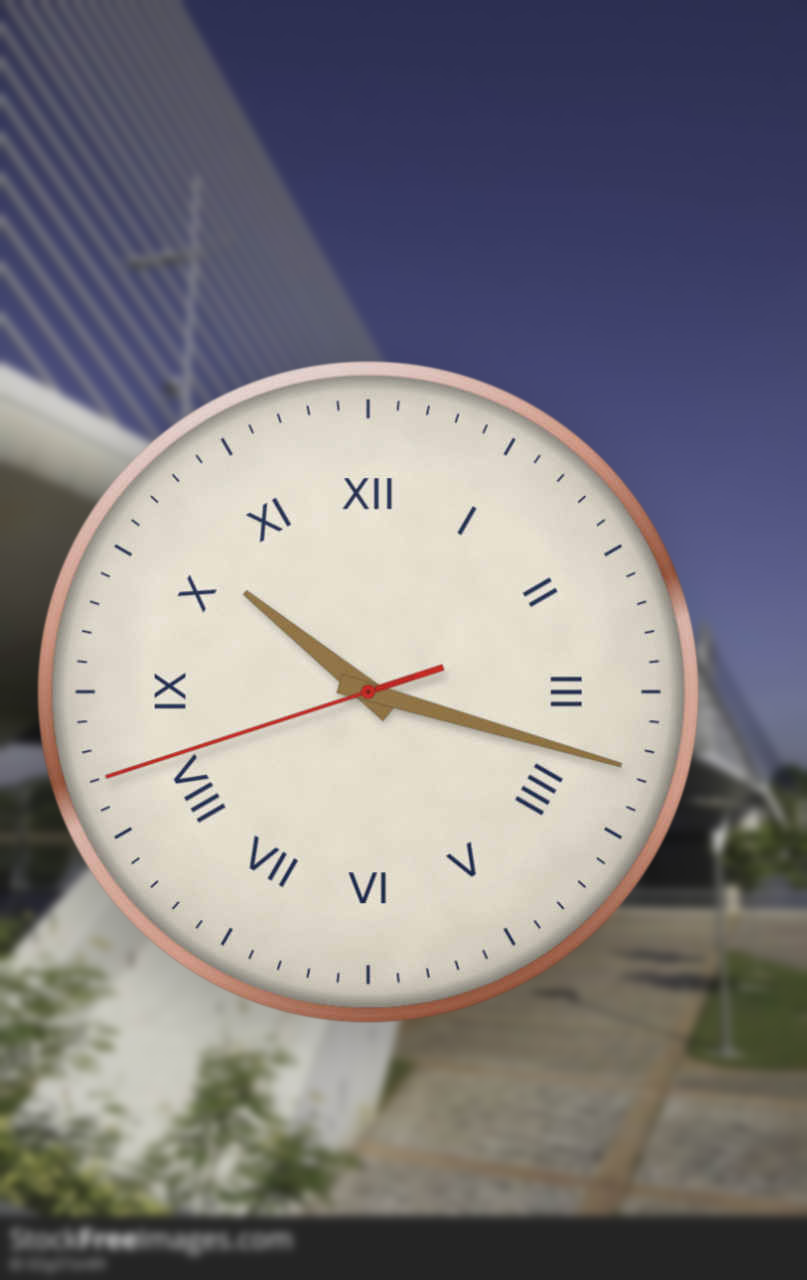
10:17:42
